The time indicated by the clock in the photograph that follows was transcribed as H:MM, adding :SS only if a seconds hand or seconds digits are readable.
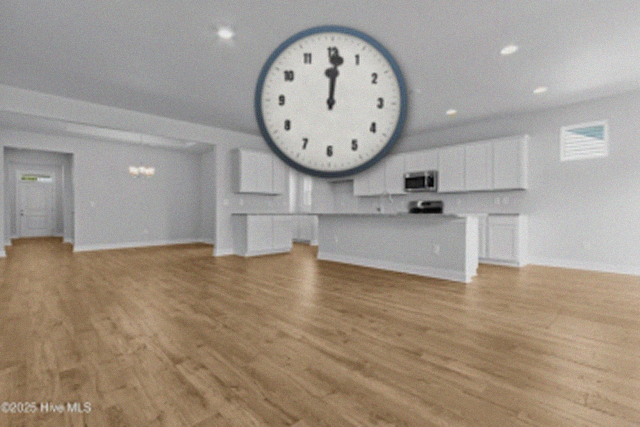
12:01
